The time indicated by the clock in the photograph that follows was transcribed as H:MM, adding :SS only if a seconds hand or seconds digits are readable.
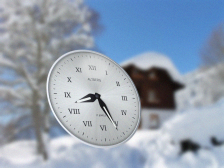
8:26
